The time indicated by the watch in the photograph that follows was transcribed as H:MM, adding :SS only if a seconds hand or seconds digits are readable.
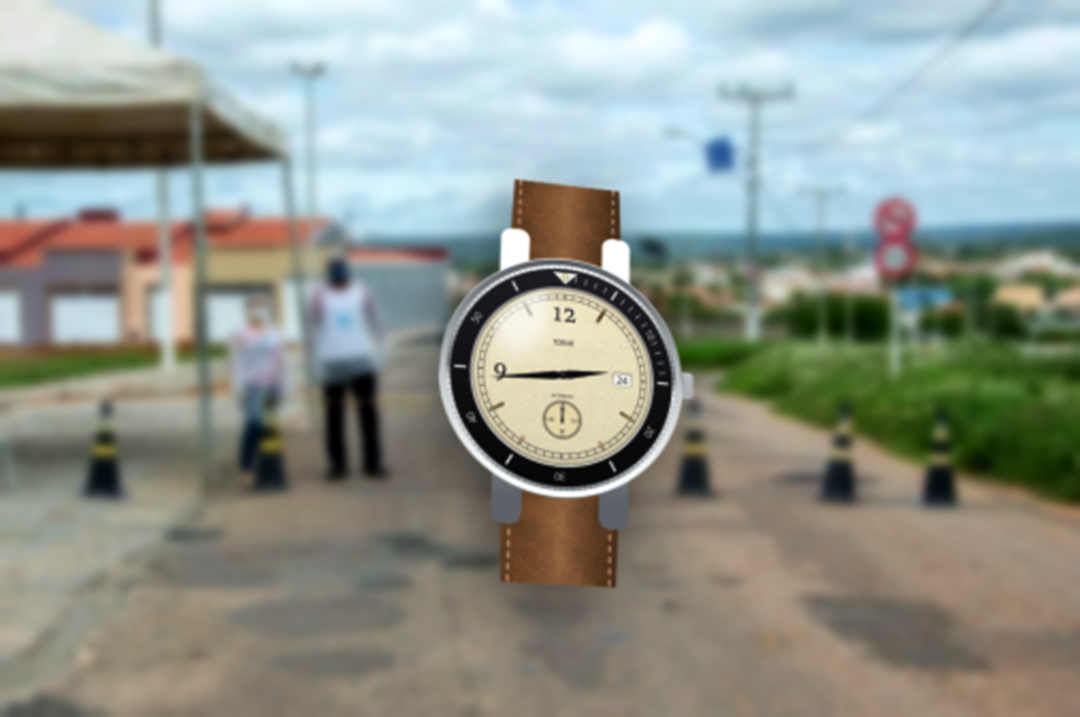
2:44
